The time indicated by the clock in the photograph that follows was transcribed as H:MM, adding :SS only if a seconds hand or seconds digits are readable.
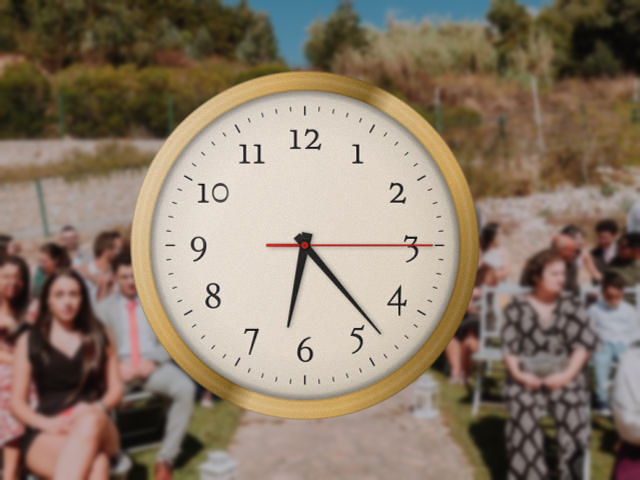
6:23:15
